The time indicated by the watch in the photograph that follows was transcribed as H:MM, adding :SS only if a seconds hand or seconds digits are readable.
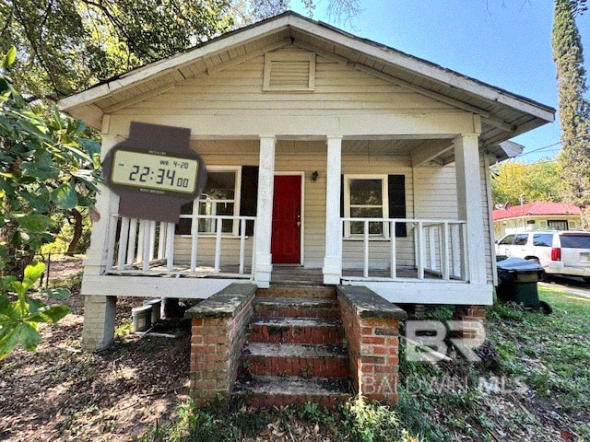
22:34:00
